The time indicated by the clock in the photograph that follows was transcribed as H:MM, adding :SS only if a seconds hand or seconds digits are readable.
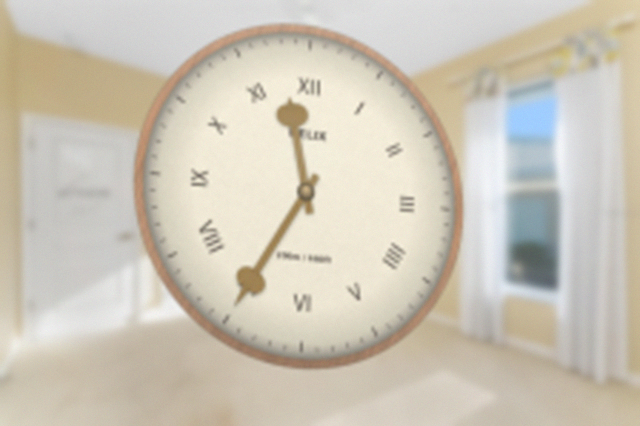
11:35
